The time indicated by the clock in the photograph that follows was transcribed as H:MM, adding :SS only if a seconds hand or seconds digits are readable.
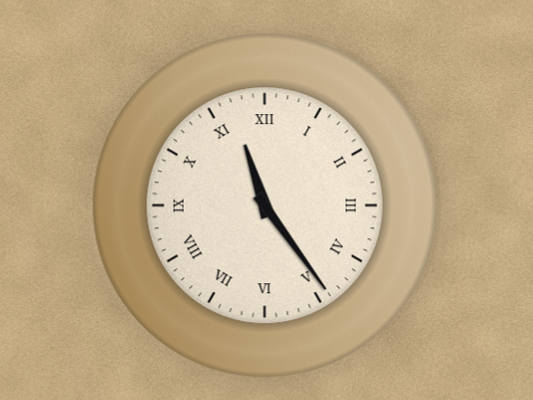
11:24
